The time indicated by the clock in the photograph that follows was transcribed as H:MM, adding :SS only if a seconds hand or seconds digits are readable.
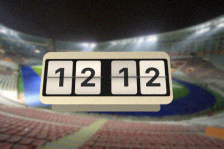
12:12
